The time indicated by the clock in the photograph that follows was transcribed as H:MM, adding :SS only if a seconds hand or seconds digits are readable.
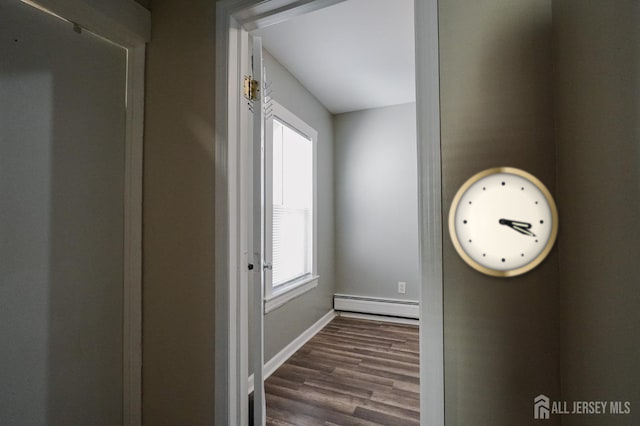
3:19
